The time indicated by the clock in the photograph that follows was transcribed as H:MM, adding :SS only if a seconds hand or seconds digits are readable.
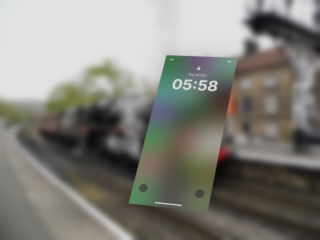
5:58
